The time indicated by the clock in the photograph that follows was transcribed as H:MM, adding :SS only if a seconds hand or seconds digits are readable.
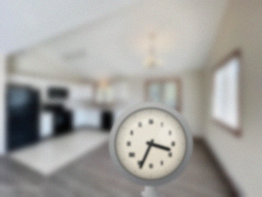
3:34
